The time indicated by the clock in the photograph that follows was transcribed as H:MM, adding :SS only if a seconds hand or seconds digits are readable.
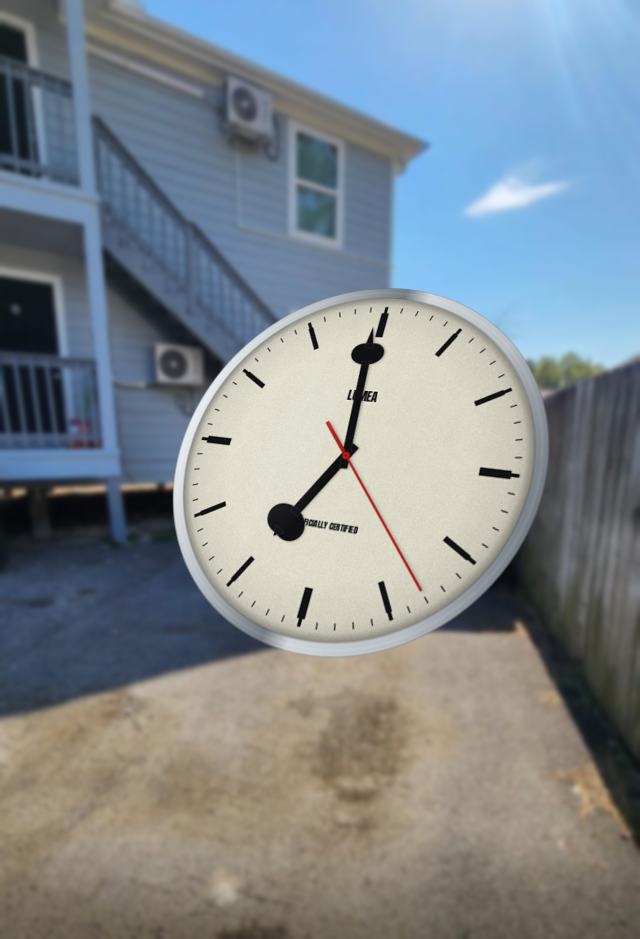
6:59:23
